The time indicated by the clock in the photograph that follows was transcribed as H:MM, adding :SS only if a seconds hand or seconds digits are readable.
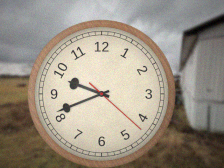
9:41:22
